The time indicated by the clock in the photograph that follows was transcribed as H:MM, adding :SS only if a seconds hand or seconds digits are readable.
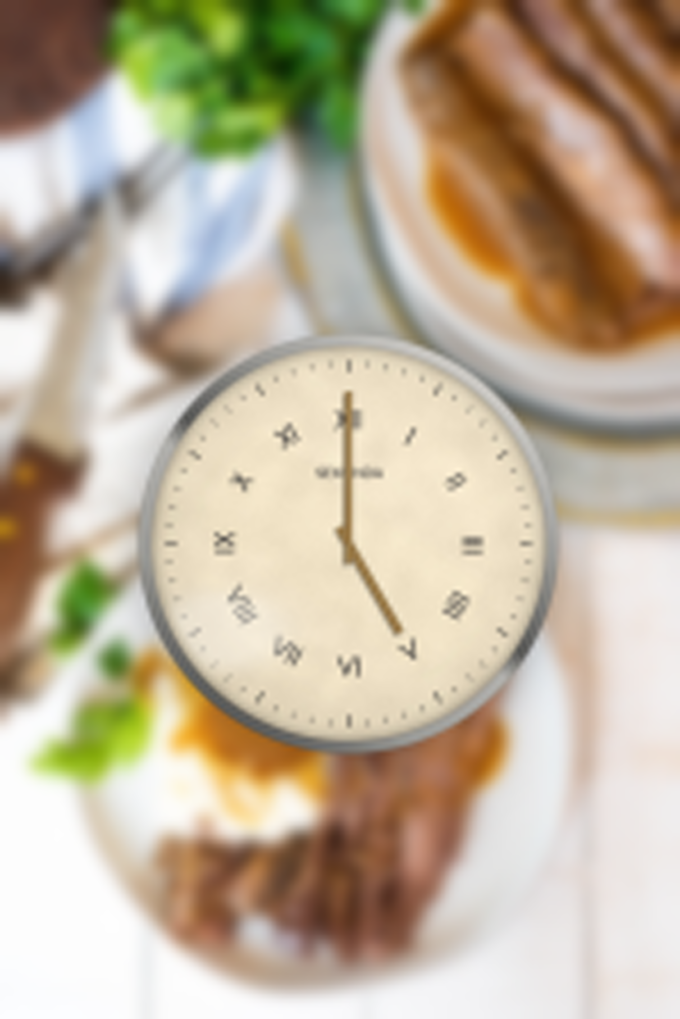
5:00
